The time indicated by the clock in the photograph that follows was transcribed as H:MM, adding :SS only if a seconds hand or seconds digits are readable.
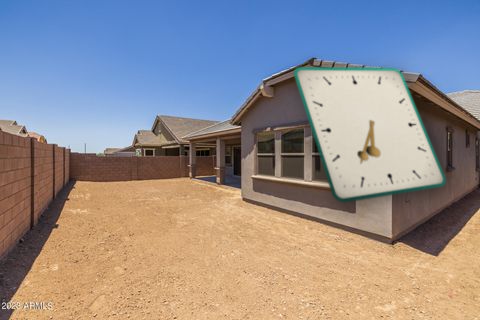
6:36
